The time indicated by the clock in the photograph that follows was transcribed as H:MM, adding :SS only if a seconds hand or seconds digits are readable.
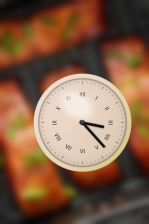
3:23
